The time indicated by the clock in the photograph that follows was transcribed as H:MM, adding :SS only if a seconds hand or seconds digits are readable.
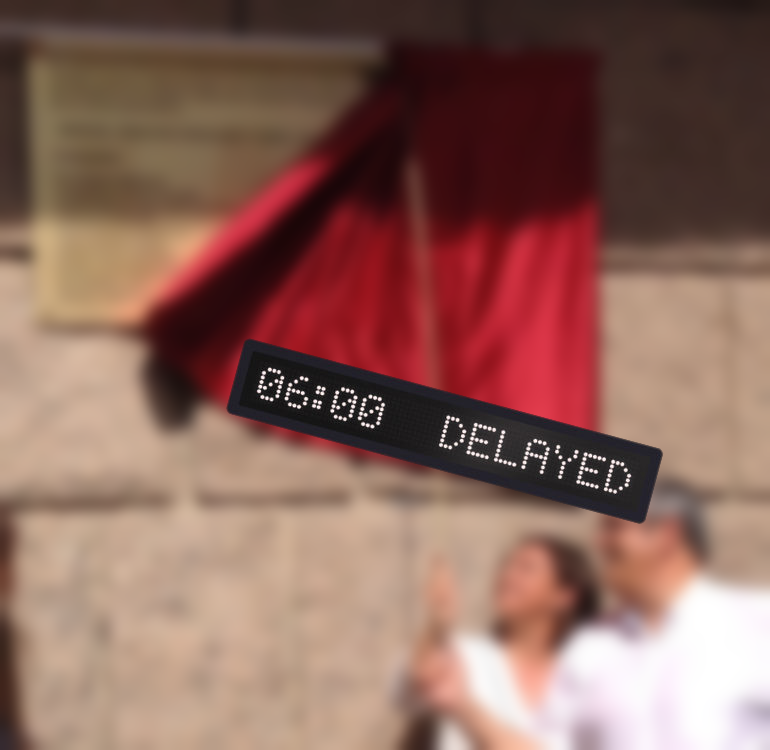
6:00
